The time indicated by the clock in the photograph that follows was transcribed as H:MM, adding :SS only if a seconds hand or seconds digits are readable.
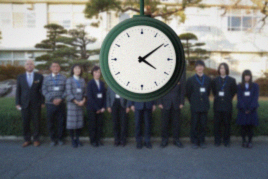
4:09
